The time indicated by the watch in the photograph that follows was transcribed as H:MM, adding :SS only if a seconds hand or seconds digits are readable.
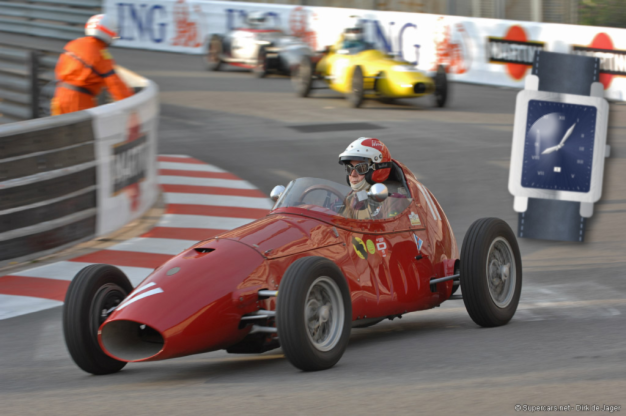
8:05
